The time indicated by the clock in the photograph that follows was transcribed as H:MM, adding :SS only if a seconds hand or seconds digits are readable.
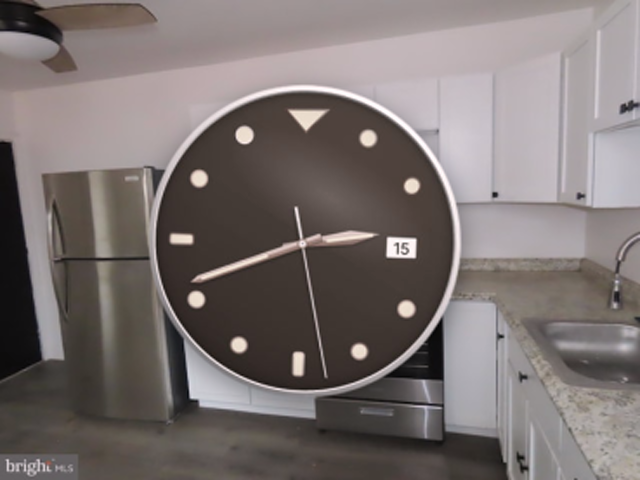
2:41:28
